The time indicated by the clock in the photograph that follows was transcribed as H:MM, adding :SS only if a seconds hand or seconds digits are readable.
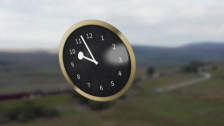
9:57
